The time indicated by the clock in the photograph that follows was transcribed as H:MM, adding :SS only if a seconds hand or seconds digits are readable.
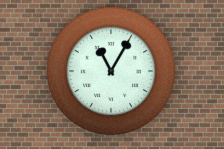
11:05
